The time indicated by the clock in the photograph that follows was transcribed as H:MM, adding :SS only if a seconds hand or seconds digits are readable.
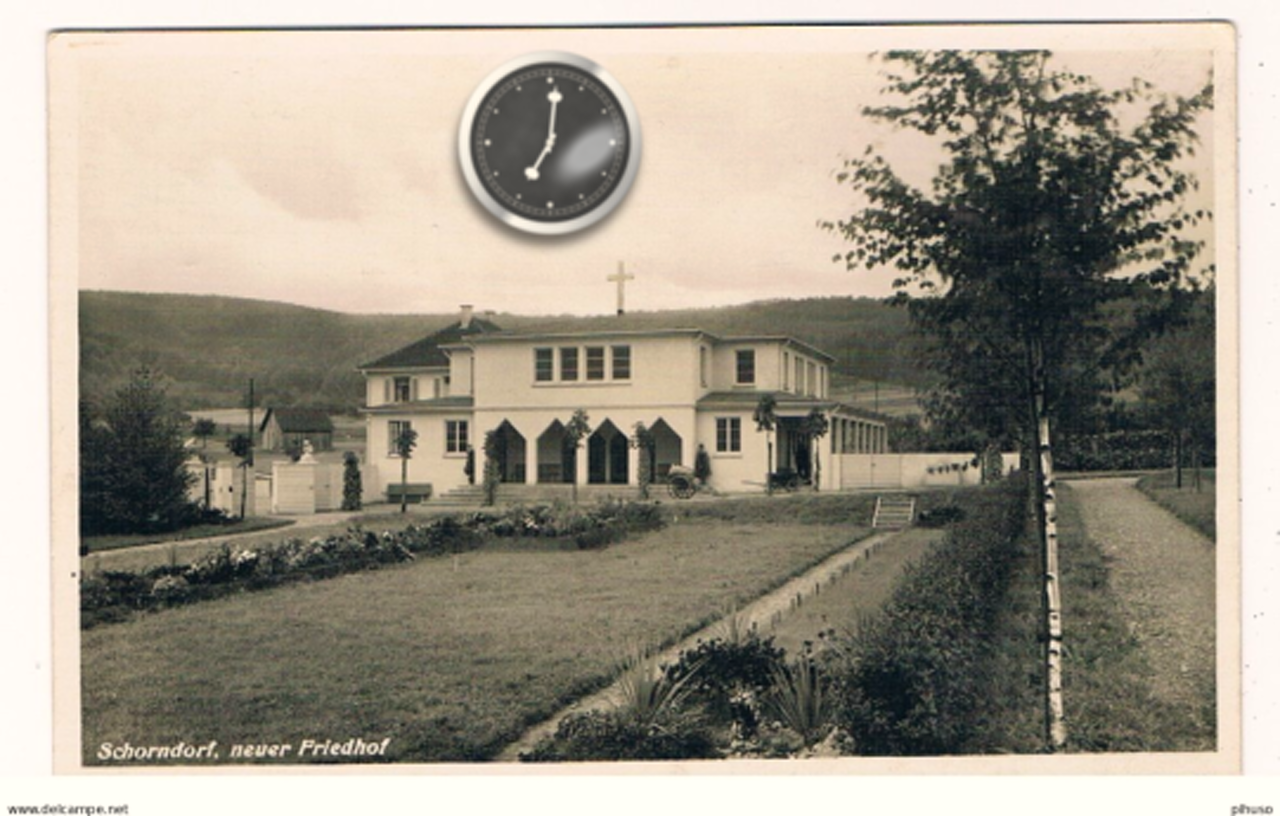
7:01
